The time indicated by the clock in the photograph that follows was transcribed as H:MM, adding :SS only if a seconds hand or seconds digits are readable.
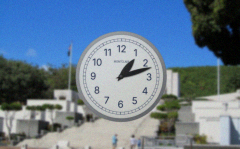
1:12
